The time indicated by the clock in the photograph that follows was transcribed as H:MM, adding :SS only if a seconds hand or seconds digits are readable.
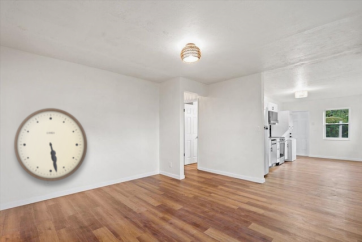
5:28
